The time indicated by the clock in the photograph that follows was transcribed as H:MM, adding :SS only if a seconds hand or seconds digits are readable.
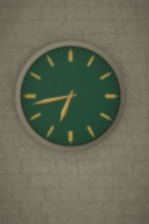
6:43
